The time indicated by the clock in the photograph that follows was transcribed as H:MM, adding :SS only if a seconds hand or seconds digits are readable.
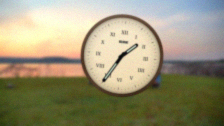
1:35
